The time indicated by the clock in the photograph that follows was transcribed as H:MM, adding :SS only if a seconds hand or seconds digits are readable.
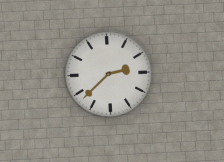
2:38
